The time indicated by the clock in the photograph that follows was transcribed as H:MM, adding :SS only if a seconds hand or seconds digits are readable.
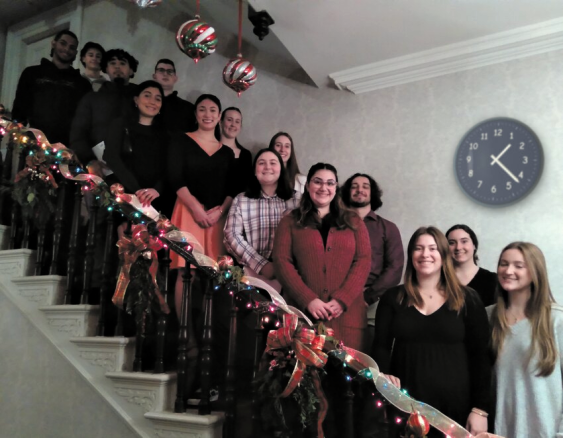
1:22
